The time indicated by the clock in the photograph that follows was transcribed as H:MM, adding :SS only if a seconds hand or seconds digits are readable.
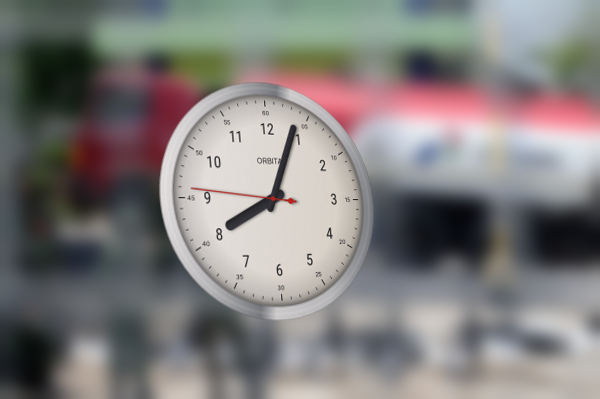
8:03:46
